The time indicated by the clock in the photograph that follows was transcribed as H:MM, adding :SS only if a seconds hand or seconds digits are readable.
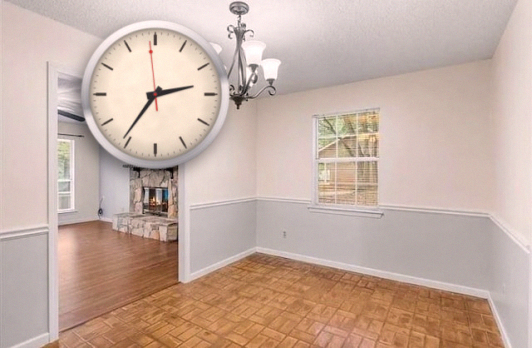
2:35:59
